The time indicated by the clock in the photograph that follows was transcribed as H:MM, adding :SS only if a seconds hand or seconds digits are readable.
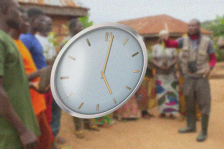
5:01
